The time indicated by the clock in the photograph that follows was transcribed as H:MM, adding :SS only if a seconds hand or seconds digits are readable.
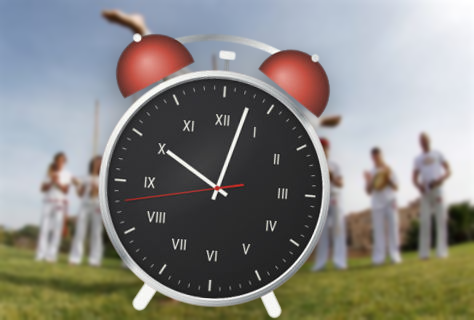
10:02:43
